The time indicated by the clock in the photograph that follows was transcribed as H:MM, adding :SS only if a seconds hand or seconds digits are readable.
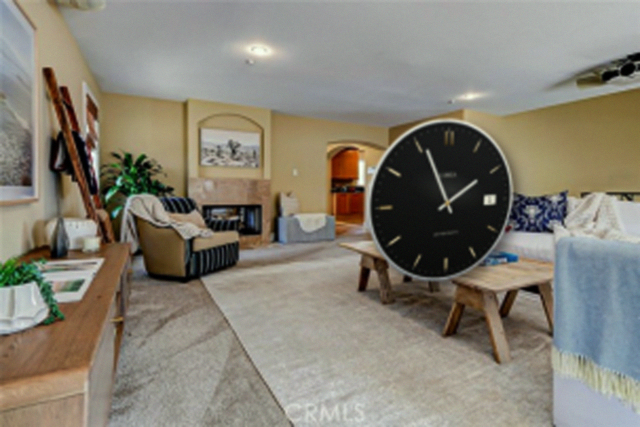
1:56
